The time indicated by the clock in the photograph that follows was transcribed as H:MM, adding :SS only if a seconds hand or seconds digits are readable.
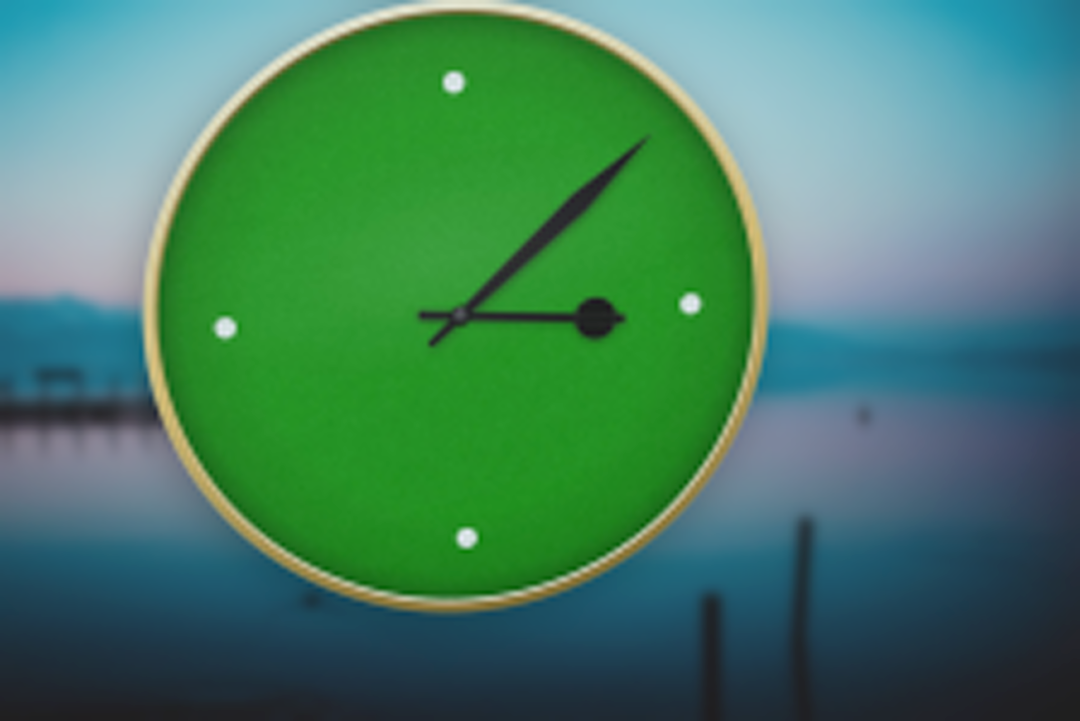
3:08
